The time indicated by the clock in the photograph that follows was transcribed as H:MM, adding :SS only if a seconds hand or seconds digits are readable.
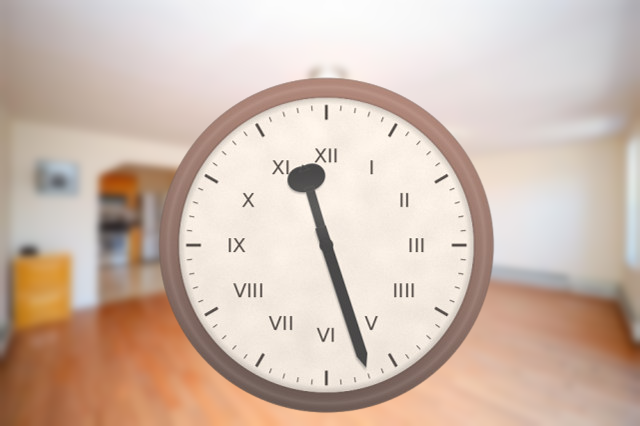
11:27
